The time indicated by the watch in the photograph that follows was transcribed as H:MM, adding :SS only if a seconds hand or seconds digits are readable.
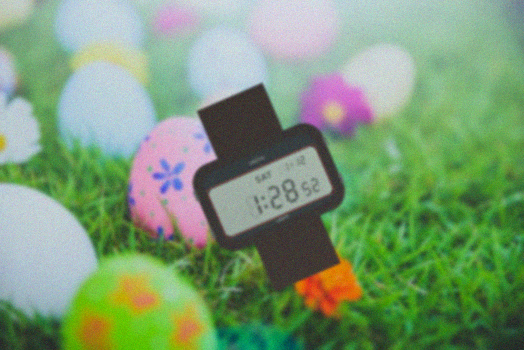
1:28:52
